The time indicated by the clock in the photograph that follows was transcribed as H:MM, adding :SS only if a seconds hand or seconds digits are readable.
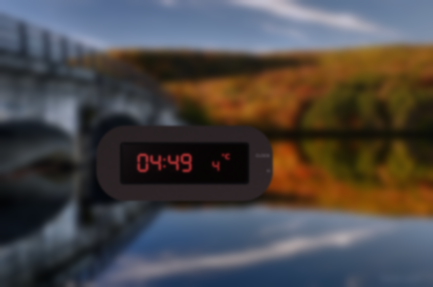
4:49
